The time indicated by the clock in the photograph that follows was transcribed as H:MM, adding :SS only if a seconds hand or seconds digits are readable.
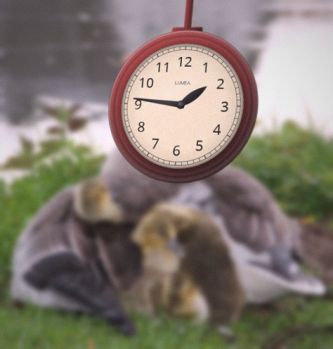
1:46
